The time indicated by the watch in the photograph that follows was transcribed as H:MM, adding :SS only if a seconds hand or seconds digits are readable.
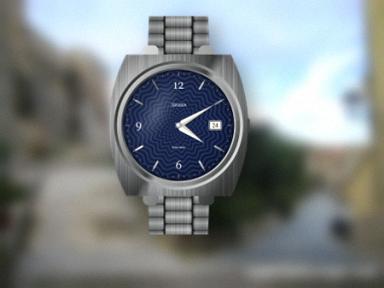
4:10
